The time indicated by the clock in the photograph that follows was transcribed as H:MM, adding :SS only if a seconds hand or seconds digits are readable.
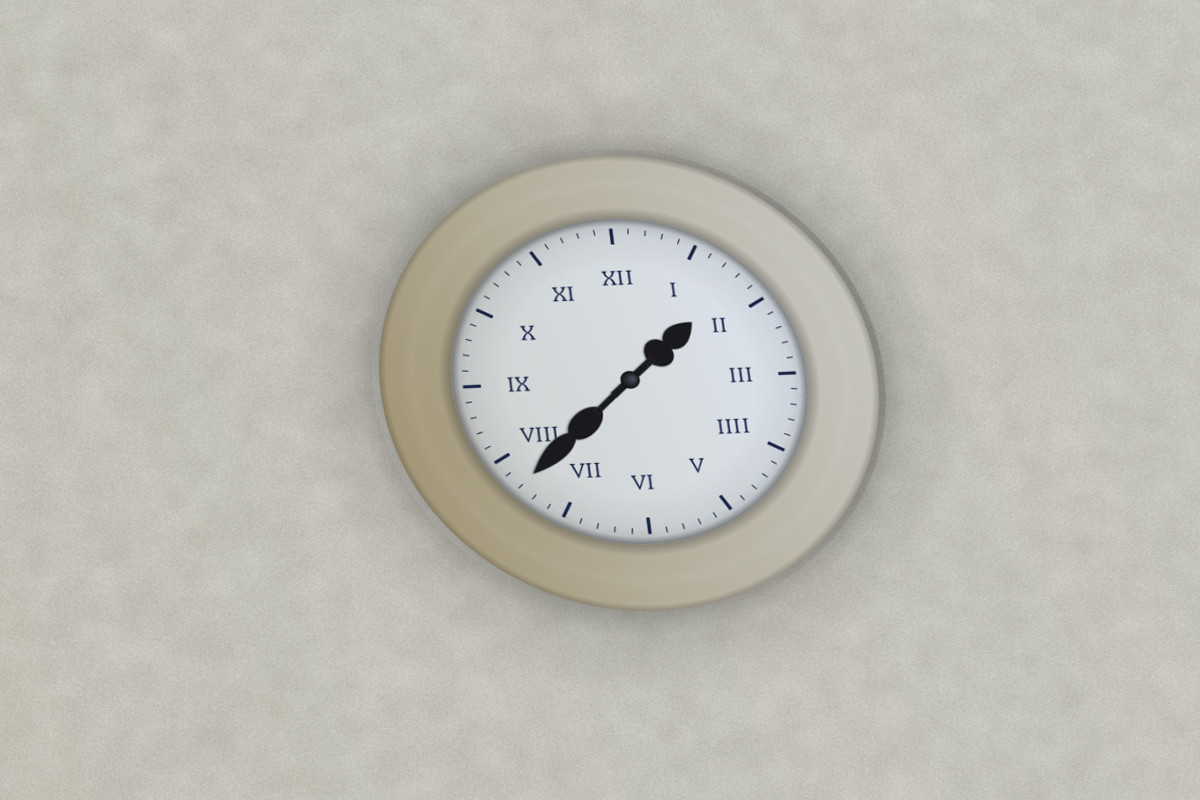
1:38
